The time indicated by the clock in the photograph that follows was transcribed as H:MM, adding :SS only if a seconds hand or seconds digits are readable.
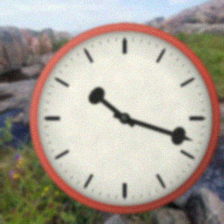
10:18
